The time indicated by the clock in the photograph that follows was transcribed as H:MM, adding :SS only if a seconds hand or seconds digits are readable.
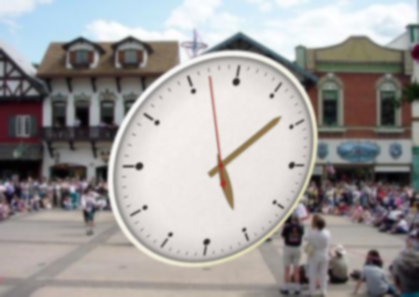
5:07:57
